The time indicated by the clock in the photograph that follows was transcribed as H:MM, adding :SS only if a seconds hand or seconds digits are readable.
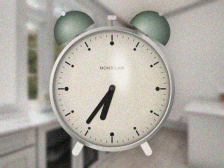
6:36
